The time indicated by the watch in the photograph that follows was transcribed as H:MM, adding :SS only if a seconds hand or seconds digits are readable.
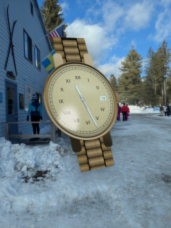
11:27
